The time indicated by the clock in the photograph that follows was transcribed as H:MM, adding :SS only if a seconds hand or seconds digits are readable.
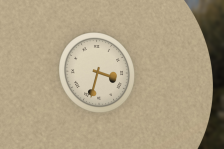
3:33
